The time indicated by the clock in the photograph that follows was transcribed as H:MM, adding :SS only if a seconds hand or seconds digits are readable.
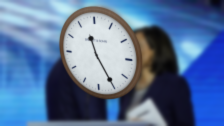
11:25
